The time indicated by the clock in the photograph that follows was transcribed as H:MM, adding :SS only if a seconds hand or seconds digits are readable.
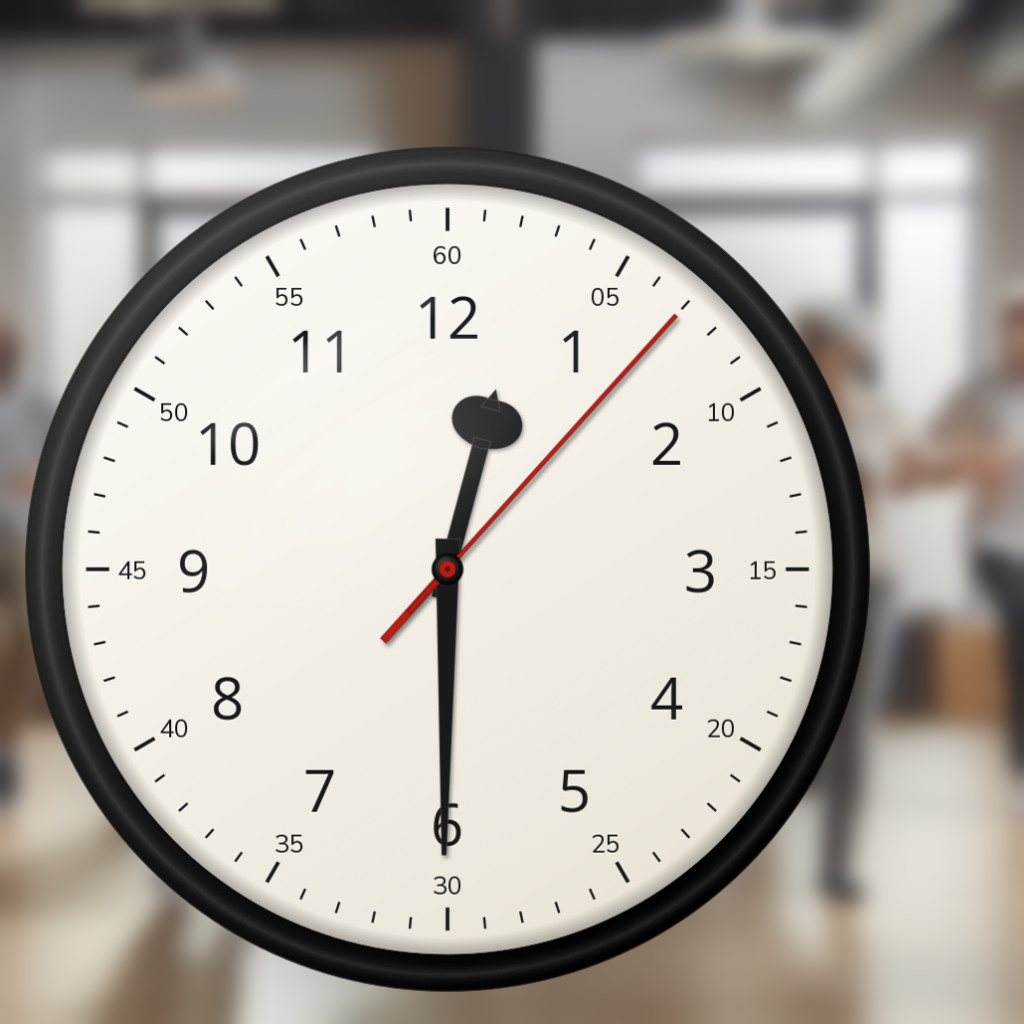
12:30:07
